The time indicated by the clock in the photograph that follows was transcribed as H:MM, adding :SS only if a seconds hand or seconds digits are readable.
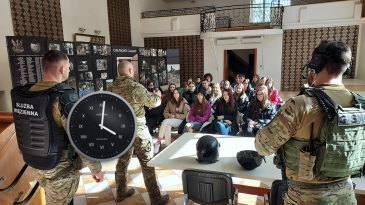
4:01
